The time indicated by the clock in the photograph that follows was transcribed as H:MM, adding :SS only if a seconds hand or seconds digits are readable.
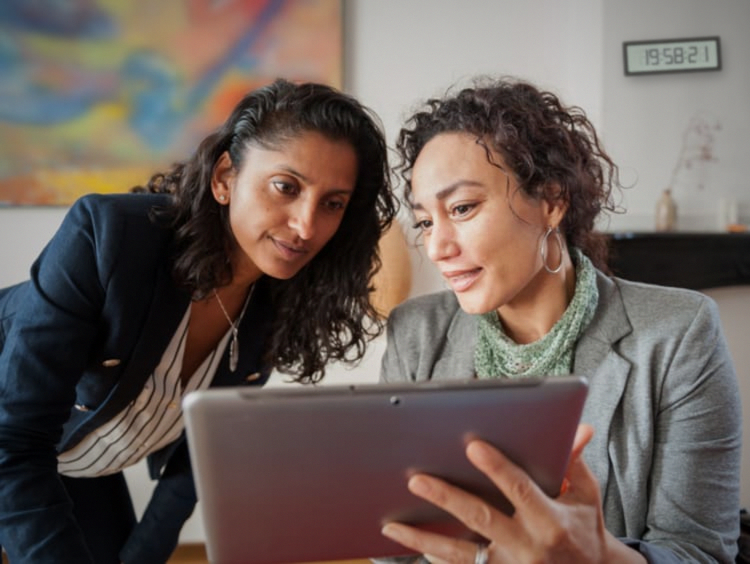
19:58:21
